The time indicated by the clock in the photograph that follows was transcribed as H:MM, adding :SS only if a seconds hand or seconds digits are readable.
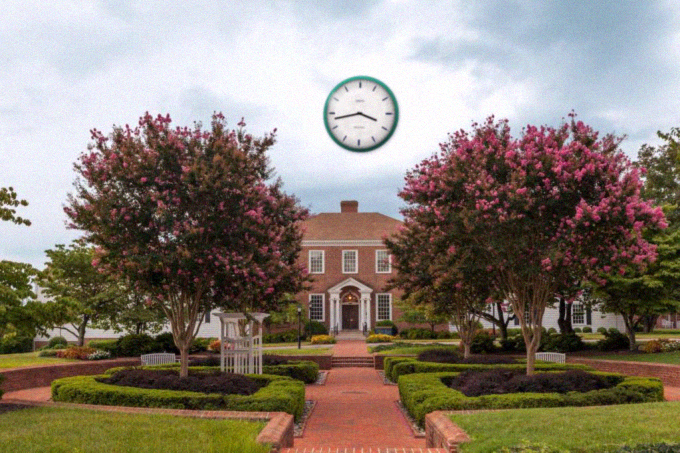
3:43
